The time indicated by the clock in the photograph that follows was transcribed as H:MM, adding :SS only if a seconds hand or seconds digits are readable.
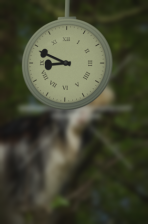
8:49
